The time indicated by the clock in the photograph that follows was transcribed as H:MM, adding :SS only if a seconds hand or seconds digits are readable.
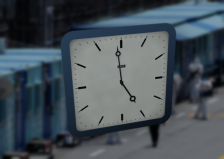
4:59
